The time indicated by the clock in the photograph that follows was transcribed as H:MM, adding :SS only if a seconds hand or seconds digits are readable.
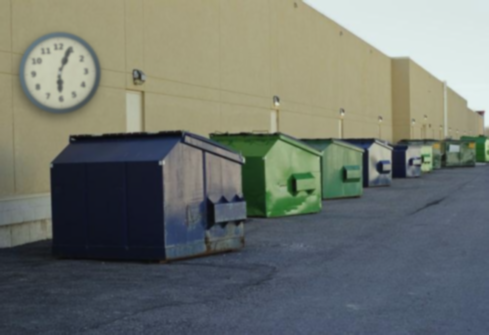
6:04
